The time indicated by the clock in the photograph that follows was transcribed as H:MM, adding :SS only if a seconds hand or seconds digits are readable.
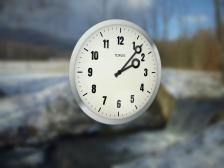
2:07
